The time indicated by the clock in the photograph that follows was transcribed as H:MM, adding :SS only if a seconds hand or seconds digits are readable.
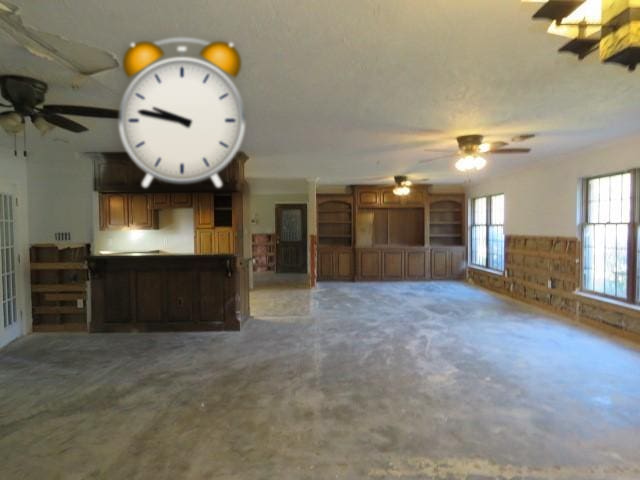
9:47
